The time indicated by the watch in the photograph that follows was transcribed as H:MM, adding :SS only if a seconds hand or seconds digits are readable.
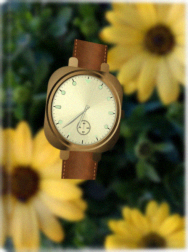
6:38
